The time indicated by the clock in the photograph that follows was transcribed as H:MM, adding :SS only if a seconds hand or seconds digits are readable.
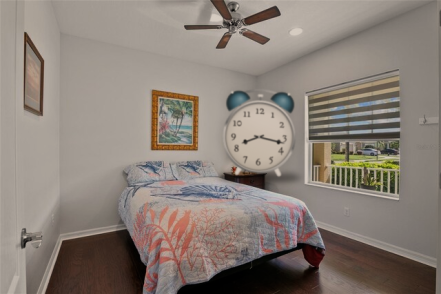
8:17
